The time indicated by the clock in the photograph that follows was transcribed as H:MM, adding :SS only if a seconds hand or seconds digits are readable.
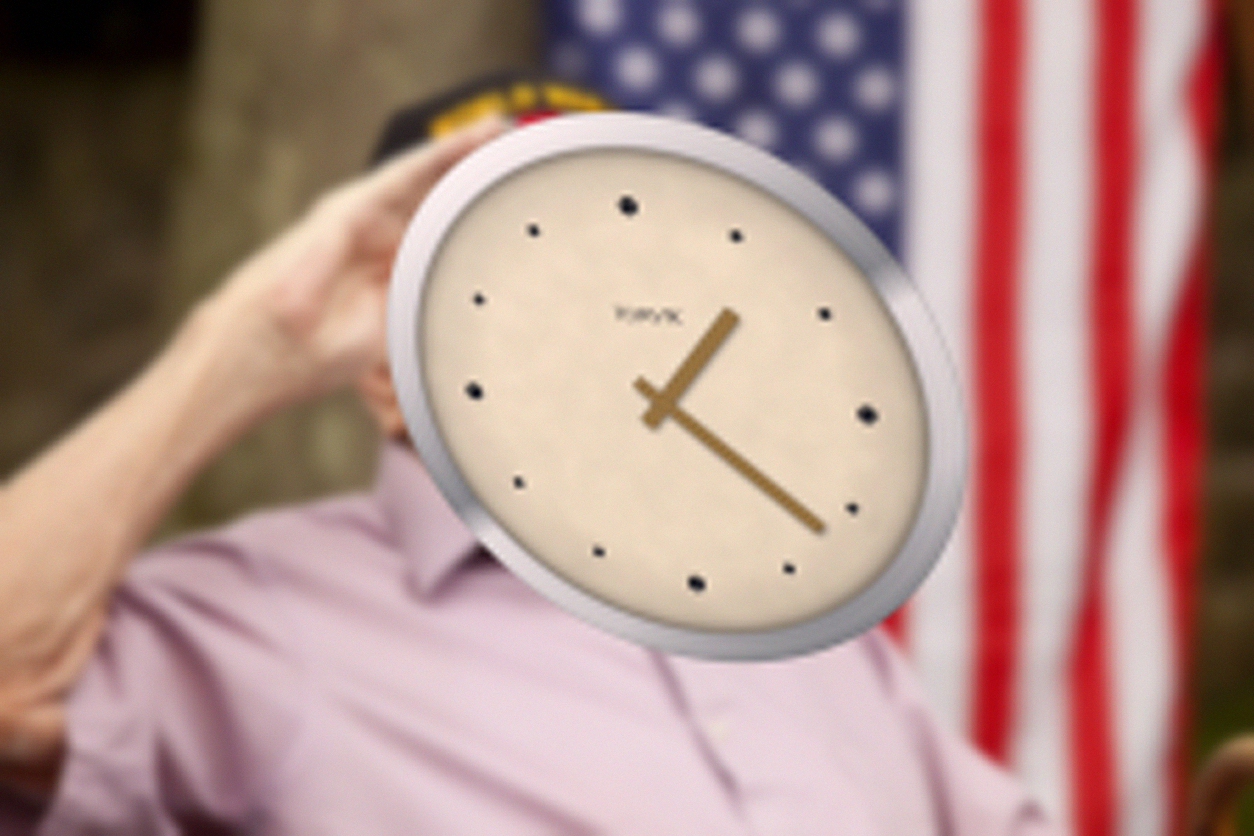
1:22
